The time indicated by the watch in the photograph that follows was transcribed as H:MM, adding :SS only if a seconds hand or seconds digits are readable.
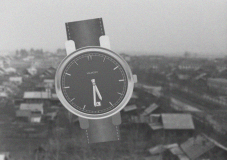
5:31
